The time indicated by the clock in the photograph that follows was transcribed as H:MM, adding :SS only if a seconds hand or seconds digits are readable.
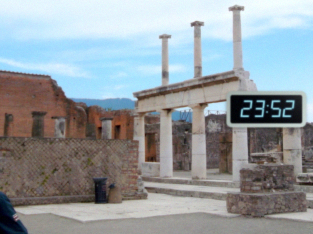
23:52
